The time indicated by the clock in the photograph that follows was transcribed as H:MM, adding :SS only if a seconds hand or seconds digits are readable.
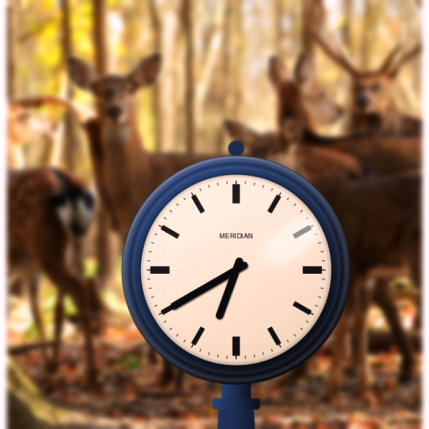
6:40
